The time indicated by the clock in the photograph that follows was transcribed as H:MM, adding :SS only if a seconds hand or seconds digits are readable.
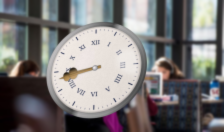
8:43
